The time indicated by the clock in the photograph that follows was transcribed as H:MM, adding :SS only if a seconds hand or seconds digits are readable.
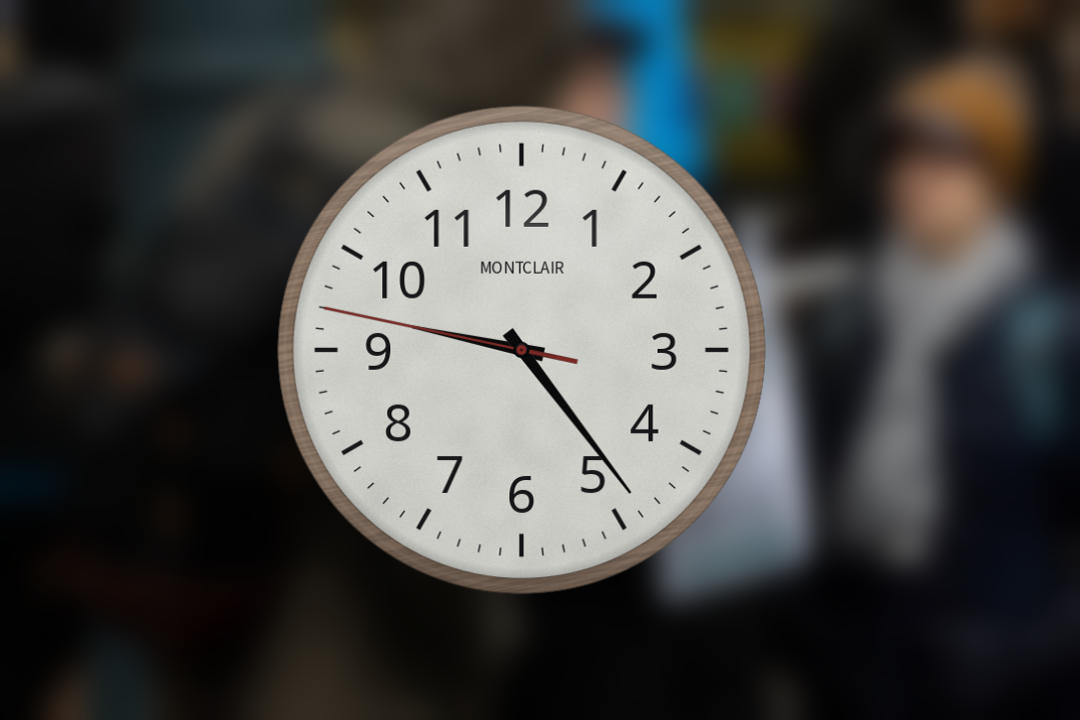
9:23:47
